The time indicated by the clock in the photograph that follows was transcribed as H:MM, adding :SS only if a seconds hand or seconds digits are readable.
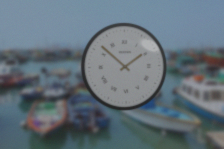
1:52
